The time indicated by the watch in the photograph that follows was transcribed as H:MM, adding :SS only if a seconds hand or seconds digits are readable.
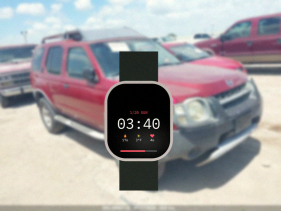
3:40
